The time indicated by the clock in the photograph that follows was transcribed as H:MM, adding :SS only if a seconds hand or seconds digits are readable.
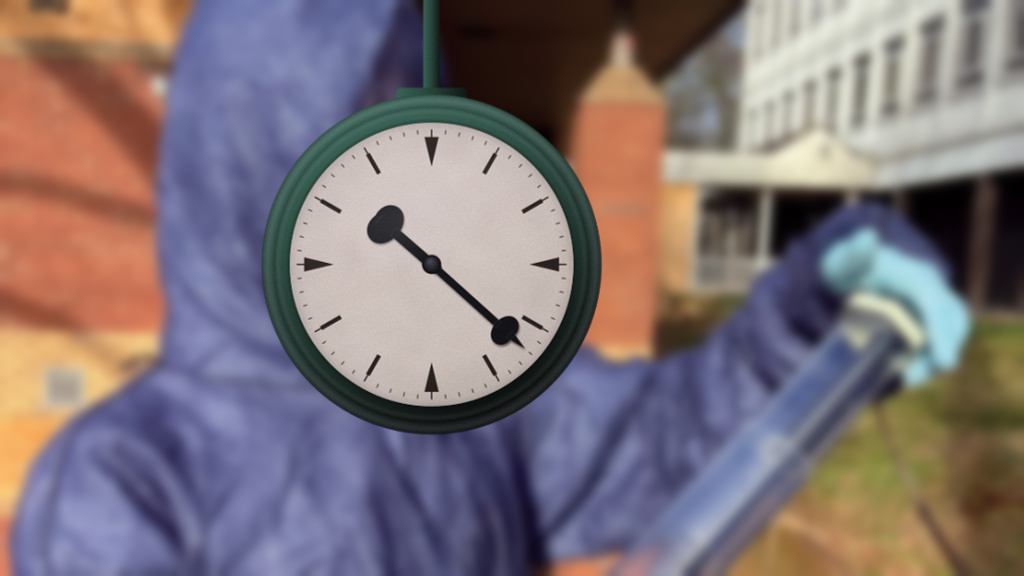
10:22
